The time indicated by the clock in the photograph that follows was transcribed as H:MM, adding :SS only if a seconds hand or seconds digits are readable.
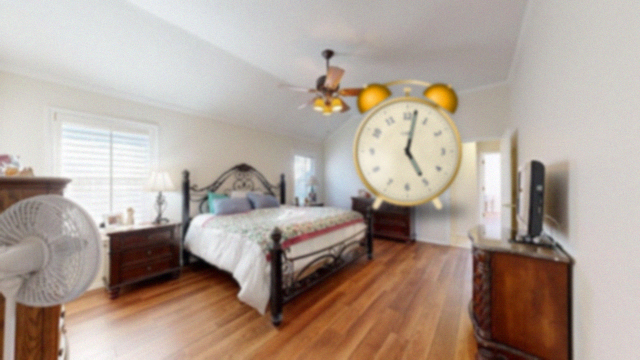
5:02
